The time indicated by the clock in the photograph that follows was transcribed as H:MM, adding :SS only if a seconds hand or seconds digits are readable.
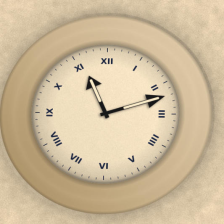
11:12
